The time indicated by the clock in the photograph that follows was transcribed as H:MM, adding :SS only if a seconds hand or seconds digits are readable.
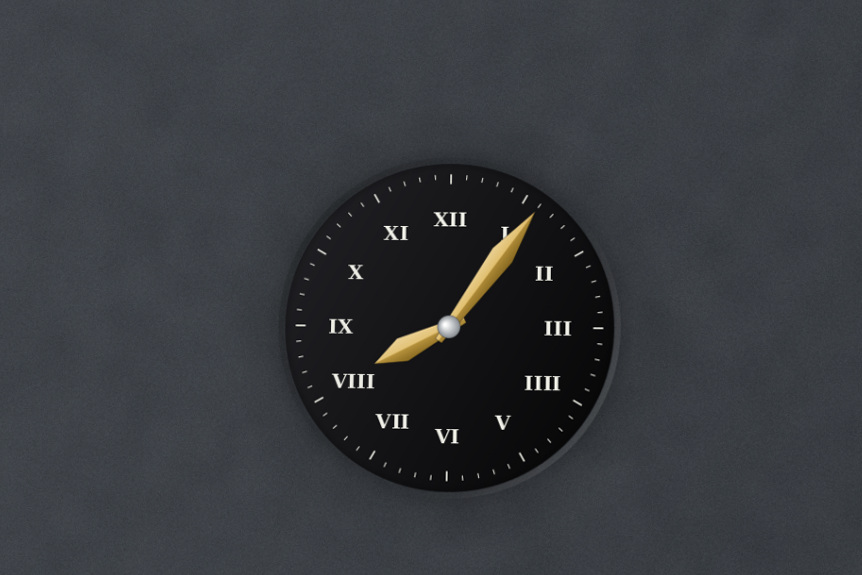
8:06
